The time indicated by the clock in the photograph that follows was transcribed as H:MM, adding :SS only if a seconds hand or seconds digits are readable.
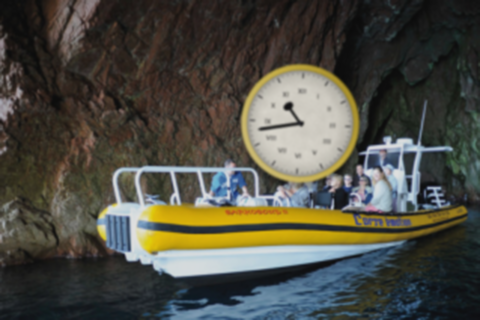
10:43
